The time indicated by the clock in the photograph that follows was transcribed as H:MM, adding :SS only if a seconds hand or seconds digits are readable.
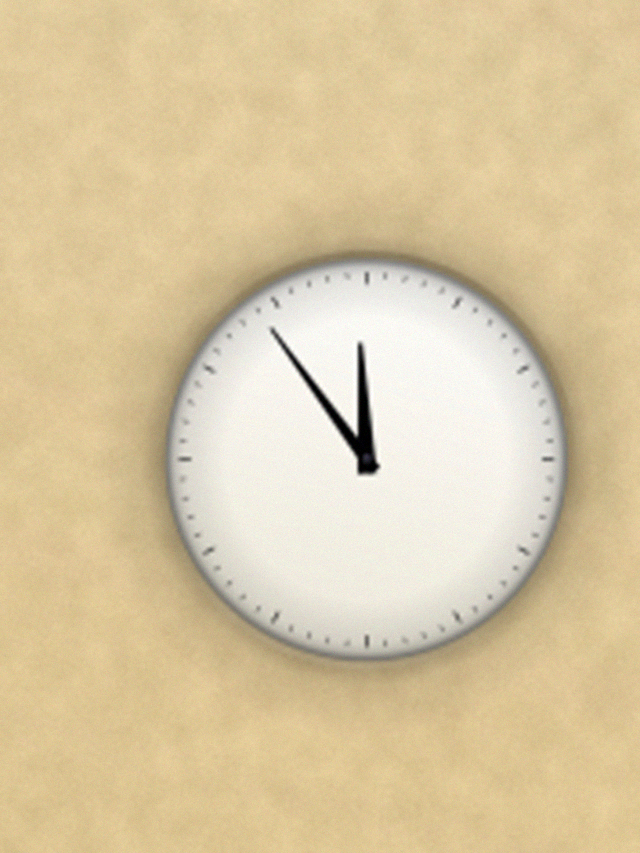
11:54
